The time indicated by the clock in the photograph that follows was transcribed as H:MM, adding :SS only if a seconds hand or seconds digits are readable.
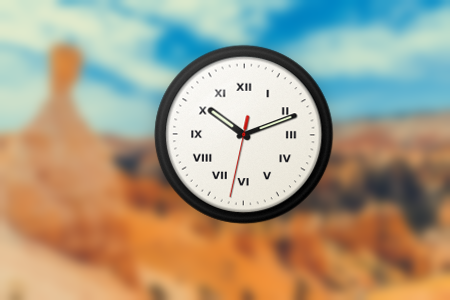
10:11:32
